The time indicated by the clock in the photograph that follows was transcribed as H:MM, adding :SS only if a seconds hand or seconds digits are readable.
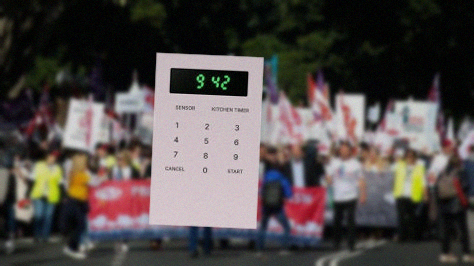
9:42
